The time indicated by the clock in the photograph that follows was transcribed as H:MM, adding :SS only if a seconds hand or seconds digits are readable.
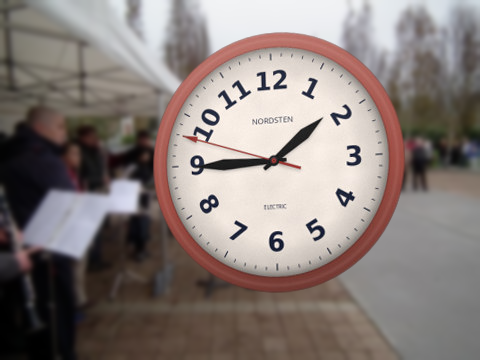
1:44:48
